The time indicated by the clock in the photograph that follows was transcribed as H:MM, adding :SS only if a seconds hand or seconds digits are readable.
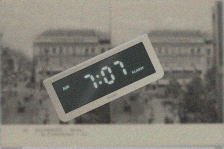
7:07
